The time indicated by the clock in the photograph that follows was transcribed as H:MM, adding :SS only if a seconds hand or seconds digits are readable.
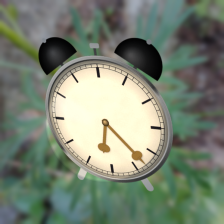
6:23
